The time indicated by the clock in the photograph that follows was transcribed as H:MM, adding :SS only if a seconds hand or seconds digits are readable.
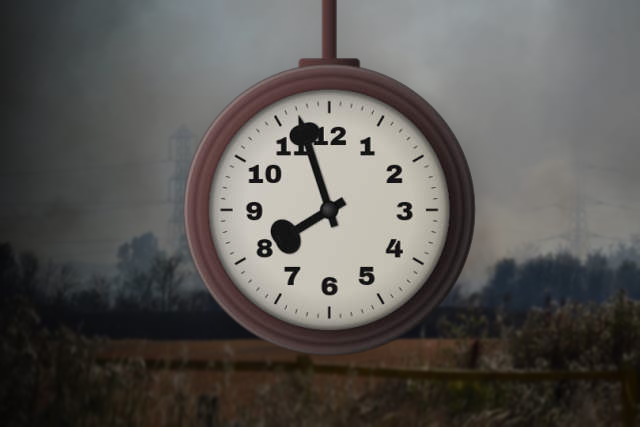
7:57
